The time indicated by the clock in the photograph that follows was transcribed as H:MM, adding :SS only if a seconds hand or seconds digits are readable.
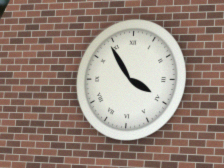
3:54
